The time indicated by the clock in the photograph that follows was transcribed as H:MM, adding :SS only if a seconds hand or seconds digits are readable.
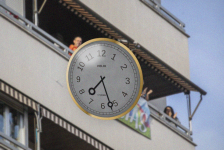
7:27
